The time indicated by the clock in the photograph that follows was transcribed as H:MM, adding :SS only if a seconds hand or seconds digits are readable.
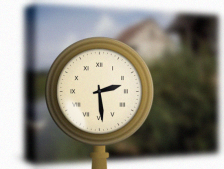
2:29
